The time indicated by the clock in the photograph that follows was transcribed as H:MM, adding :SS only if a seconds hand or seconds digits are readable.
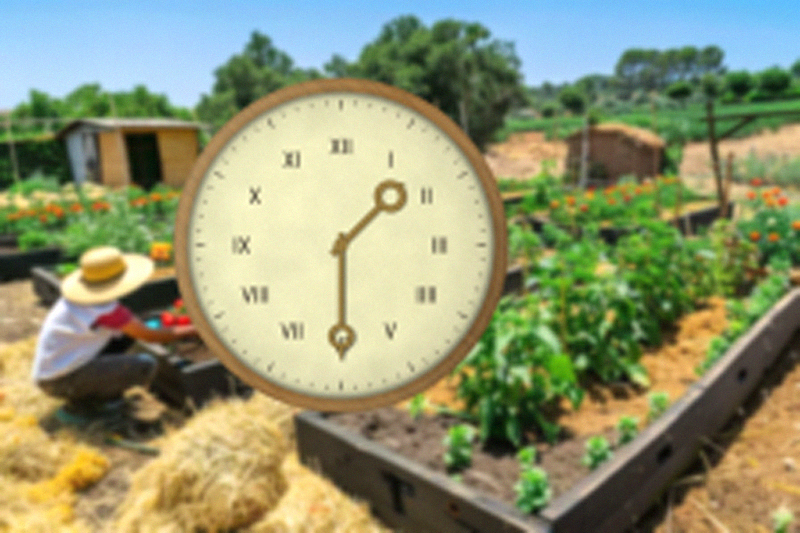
1:30
